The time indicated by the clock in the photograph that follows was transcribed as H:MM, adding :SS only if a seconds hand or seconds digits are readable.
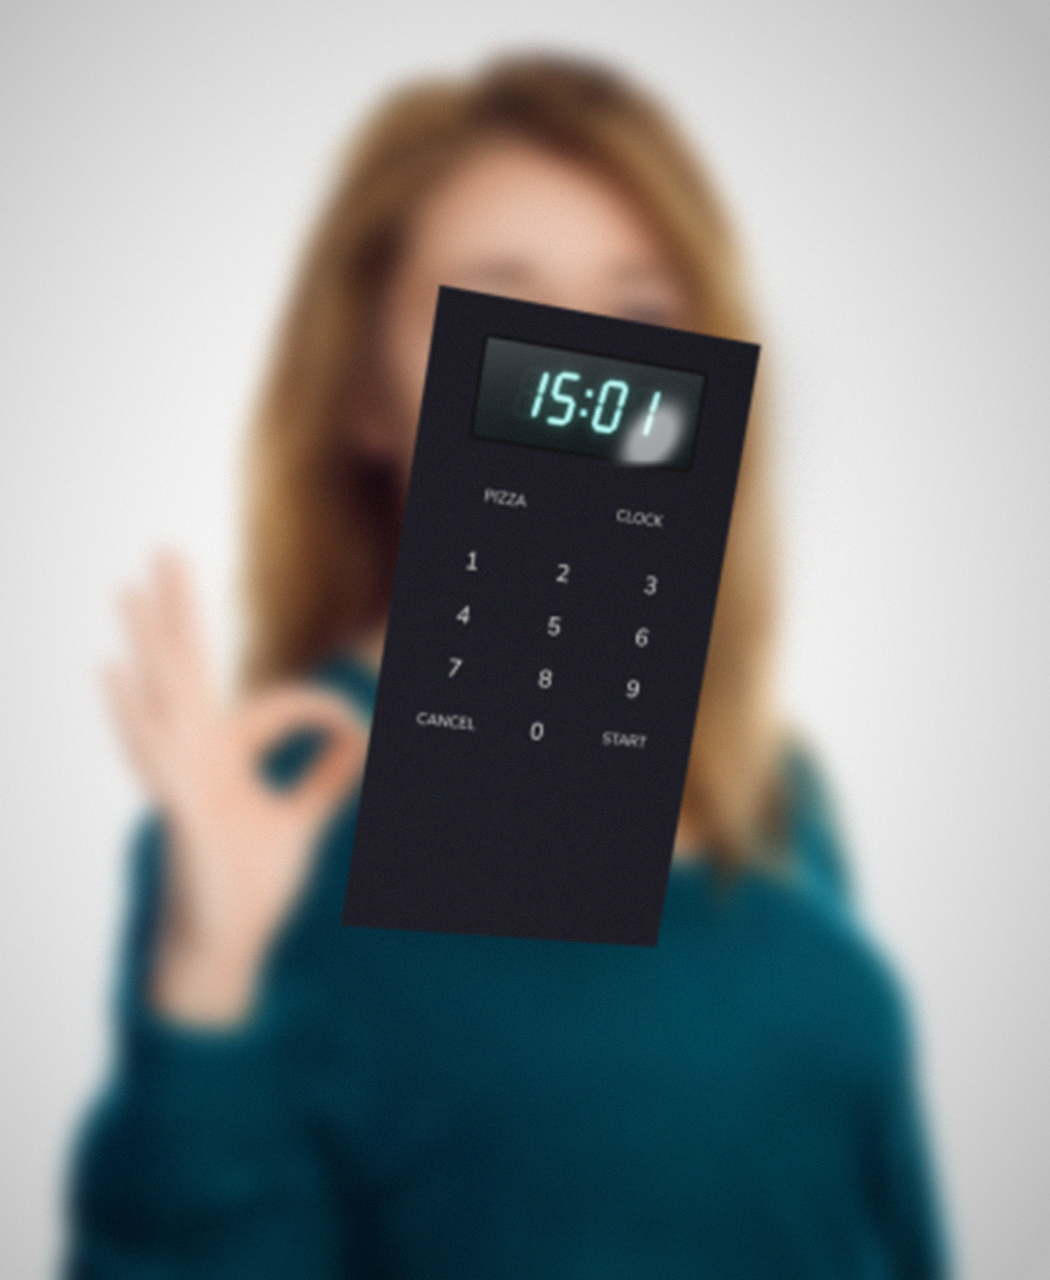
15:01
